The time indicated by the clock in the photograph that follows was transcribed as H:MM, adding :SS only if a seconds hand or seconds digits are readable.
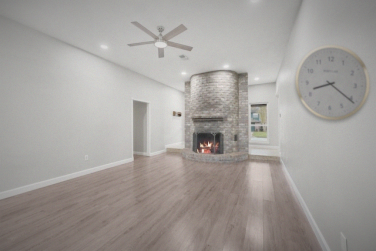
8:21
